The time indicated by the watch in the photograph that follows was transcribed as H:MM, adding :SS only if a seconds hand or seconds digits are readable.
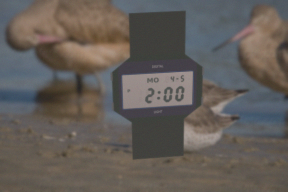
2:00
